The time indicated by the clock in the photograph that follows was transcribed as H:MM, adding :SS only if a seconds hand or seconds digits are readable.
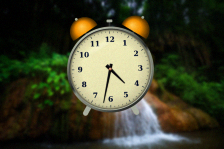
4:32
